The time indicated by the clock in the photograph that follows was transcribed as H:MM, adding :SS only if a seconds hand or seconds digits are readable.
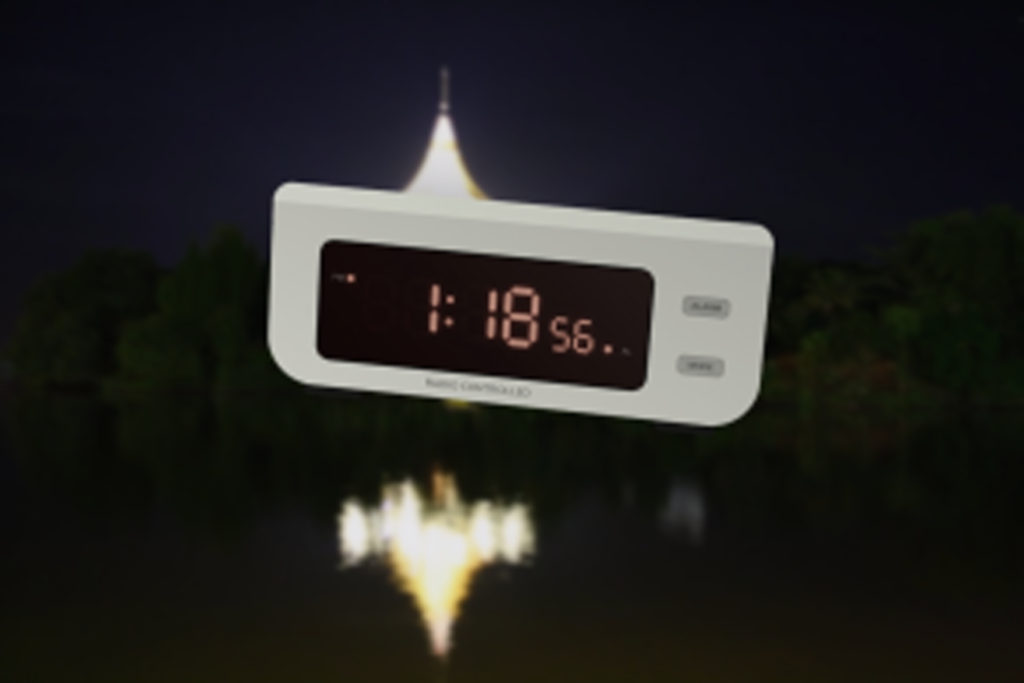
1:18:56
